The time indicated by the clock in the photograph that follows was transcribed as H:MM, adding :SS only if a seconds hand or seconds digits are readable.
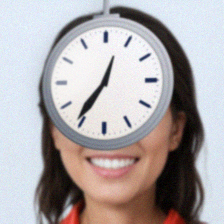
12:36
